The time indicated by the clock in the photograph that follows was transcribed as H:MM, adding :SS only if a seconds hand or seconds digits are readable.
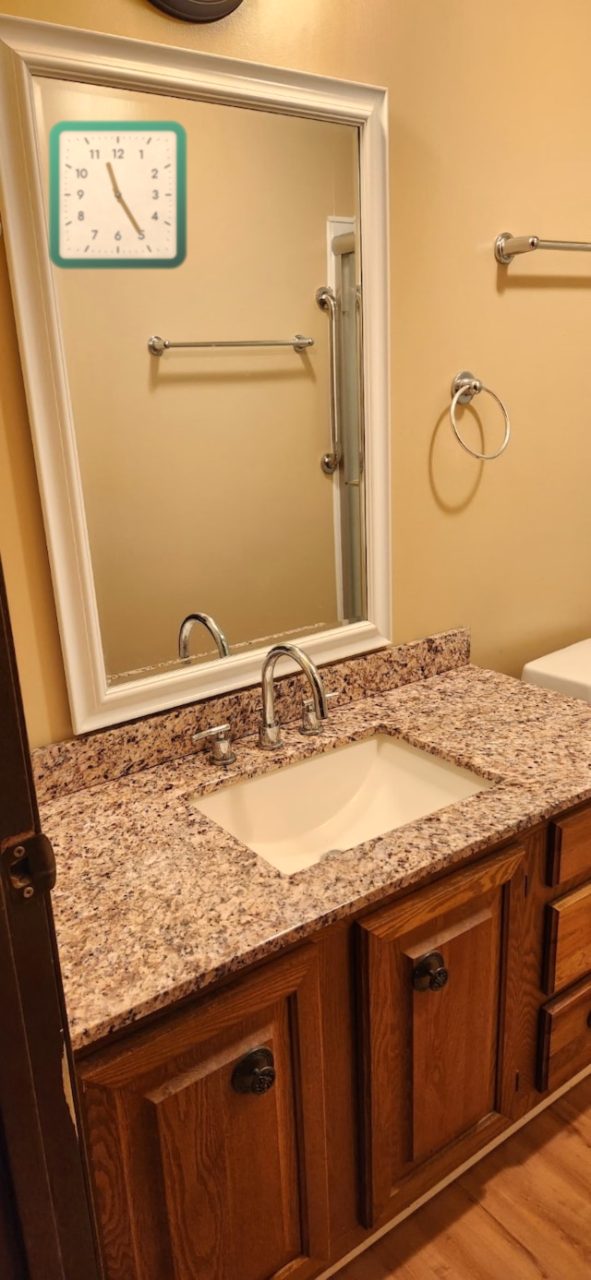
11:25
